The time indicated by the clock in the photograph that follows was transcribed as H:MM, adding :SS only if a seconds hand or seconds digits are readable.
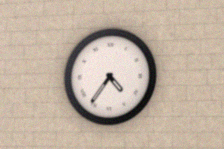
4:36
